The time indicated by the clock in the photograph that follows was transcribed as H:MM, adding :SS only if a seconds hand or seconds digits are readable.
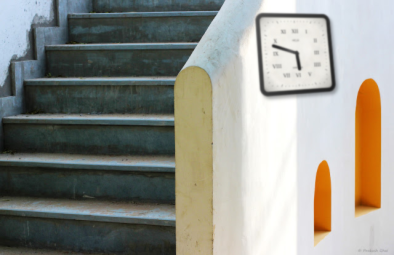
5:48
